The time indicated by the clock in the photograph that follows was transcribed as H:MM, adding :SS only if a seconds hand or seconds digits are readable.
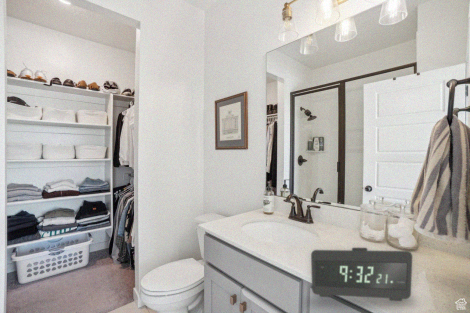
9:32:21
